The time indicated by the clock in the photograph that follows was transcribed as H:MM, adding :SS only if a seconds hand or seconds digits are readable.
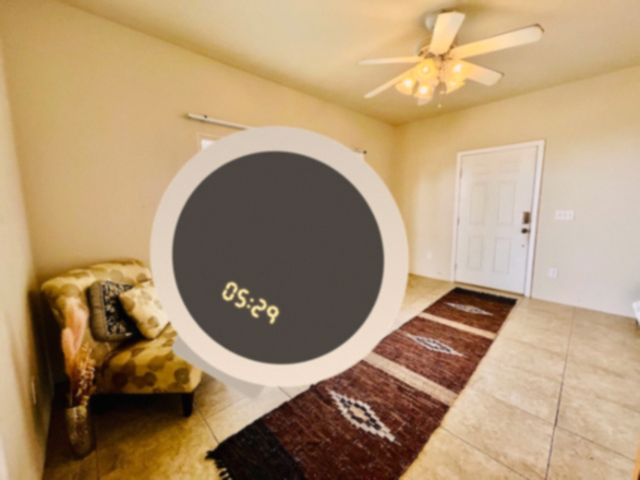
5:29
